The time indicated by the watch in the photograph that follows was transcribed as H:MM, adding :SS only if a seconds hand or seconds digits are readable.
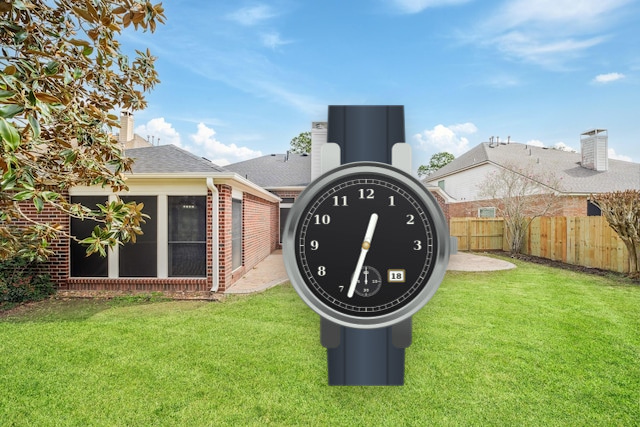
12:33
